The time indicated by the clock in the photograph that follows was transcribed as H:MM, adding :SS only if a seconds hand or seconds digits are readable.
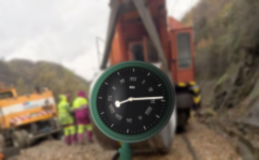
8:14
